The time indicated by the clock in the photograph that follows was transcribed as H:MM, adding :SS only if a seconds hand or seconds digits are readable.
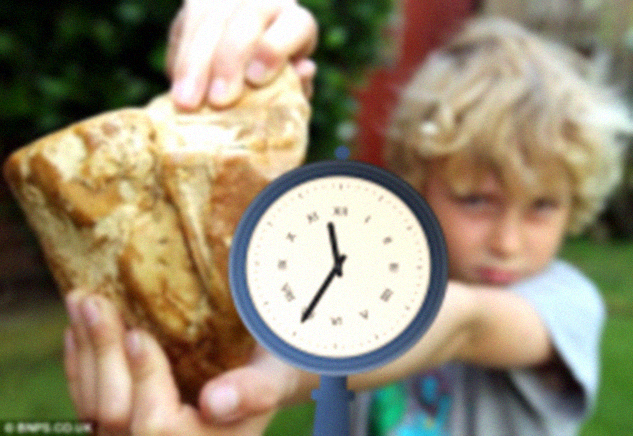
11:35
